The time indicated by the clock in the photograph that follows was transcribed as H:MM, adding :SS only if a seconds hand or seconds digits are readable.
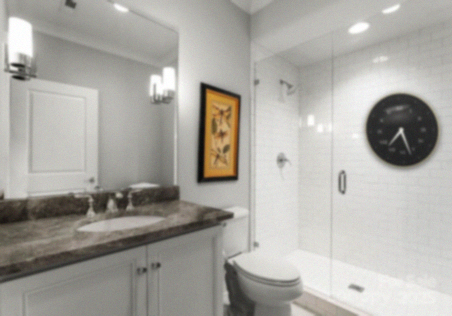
7:27
